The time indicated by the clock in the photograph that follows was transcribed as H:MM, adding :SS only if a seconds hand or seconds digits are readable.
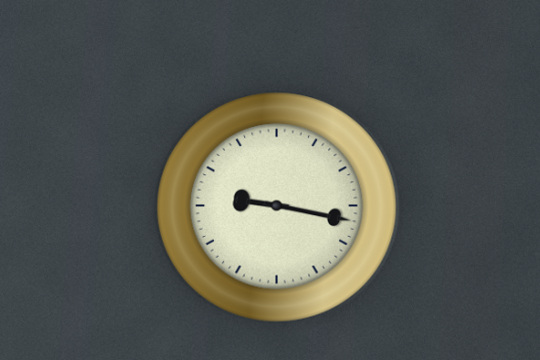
9:17
